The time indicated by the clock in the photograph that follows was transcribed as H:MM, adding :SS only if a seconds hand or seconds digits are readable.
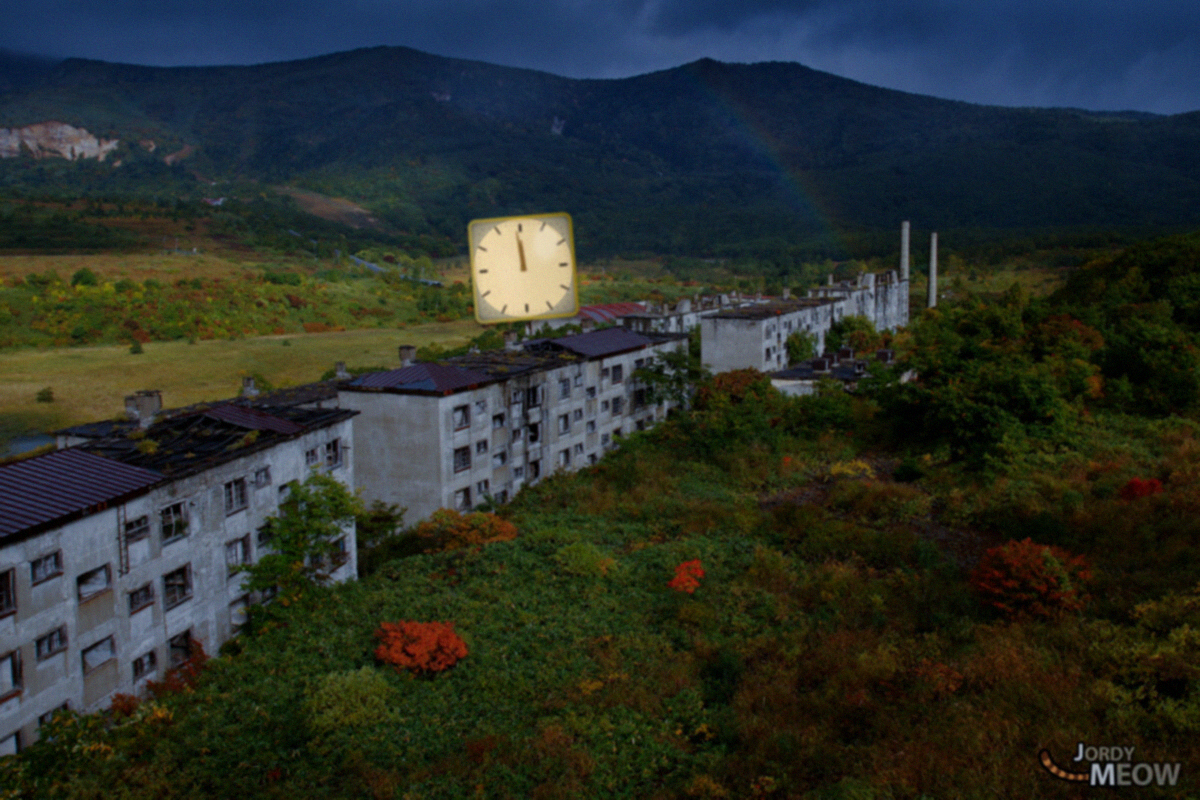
11:59
